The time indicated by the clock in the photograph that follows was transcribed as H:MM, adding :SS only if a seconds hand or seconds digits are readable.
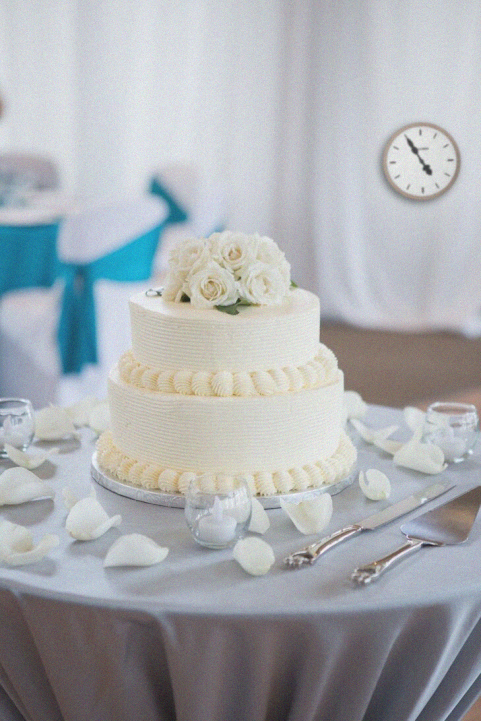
4:55
